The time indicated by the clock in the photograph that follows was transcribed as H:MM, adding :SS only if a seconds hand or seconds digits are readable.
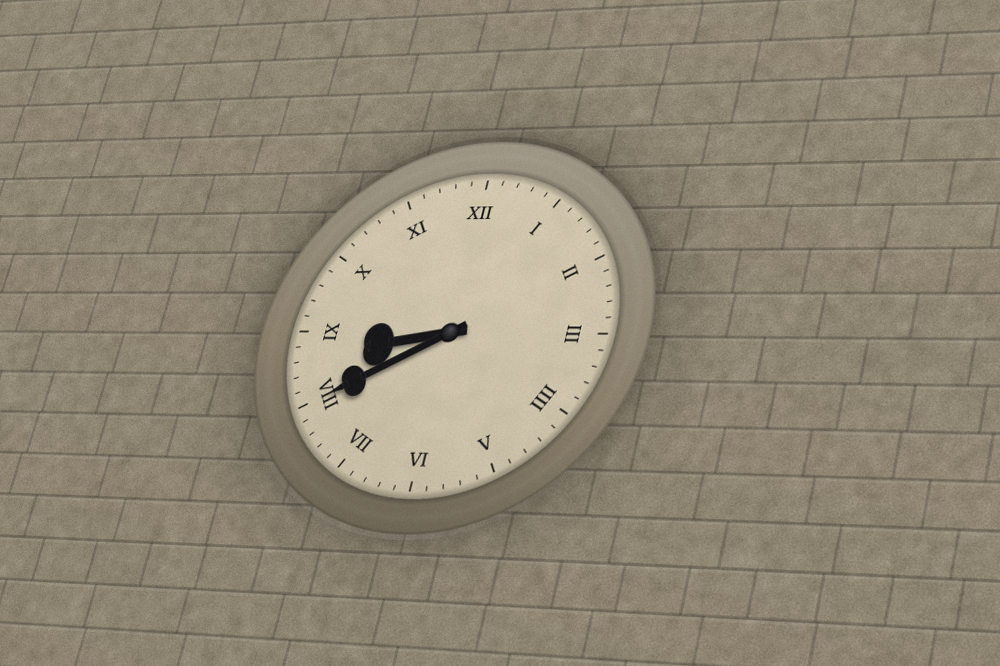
8:40
